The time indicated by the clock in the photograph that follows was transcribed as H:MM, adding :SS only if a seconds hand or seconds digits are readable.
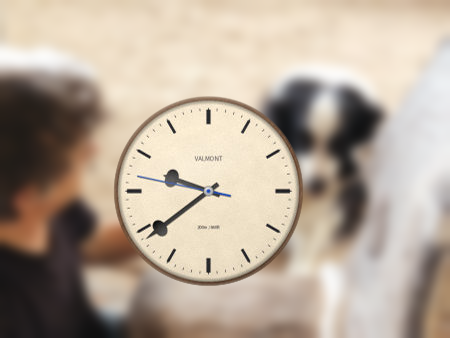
9:38:47
